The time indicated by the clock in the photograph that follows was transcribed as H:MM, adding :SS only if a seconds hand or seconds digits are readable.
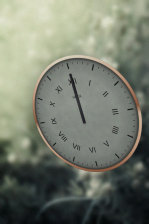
12:00
